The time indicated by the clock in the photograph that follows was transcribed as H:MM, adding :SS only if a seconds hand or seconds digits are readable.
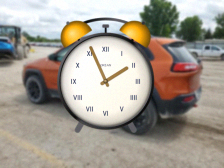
1:56
